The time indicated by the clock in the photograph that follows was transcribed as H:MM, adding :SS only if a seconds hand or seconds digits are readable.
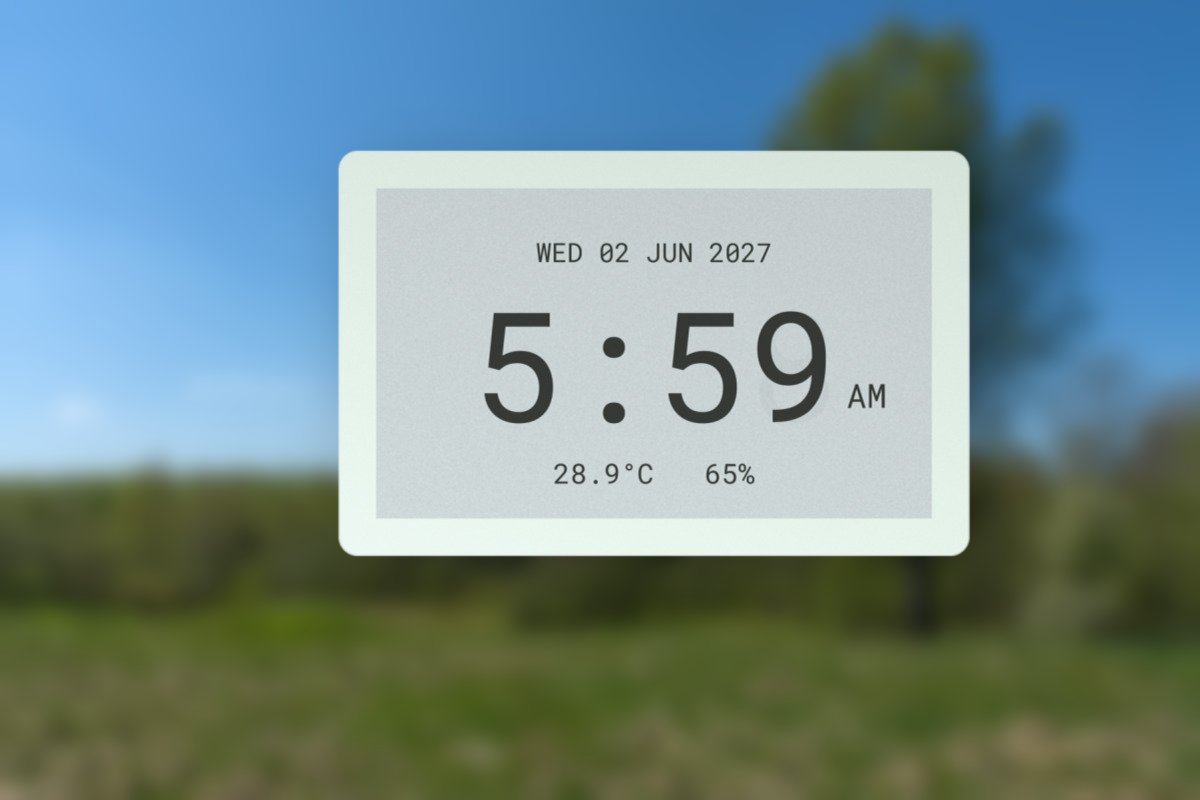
5:59
